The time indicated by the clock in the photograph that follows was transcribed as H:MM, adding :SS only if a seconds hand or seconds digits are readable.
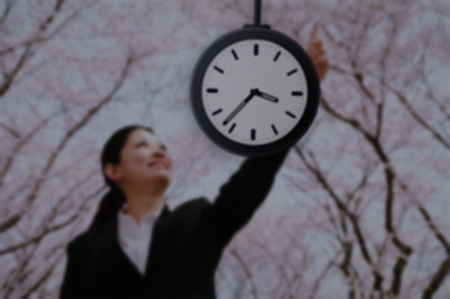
3:37
